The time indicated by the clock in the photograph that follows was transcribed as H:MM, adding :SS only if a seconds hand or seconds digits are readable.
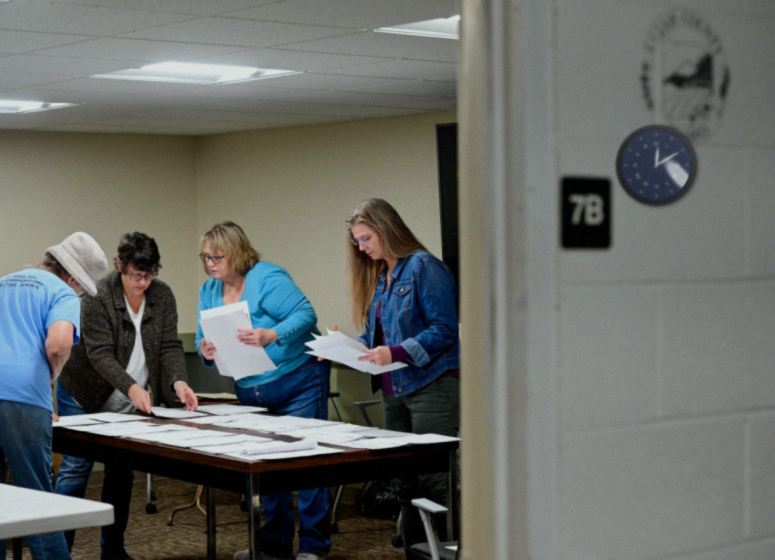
12:10
